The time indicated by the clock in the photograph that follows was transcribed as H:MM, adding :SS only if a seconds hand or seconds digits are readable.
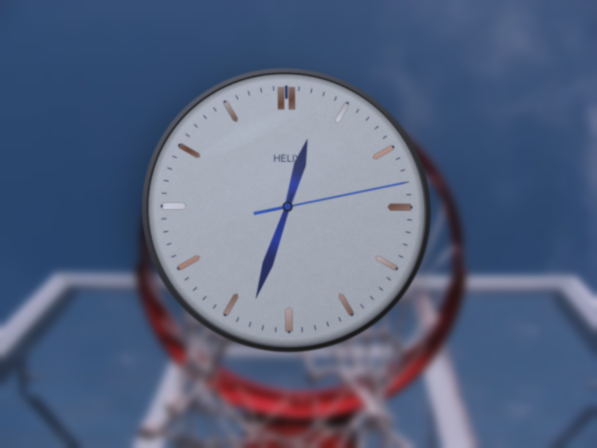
12:33:13
